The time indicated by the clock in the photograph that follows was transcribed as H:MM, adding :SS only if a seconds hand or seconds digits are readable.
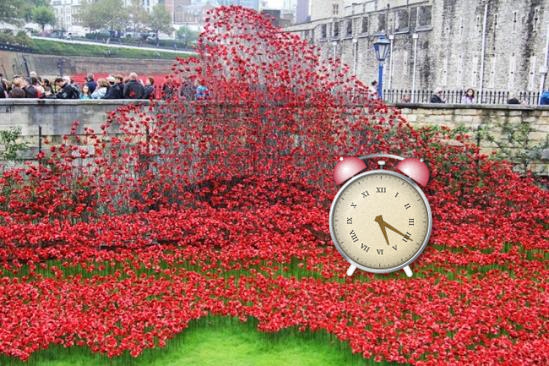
5:20
